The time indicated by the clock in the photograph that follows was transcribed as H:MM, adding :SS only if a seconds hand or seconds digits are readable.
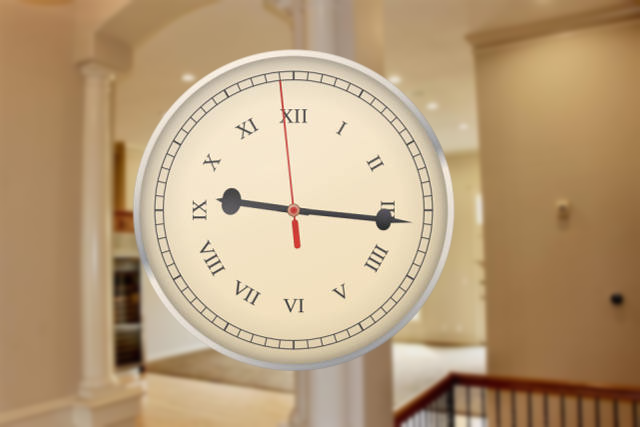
9:15:59
